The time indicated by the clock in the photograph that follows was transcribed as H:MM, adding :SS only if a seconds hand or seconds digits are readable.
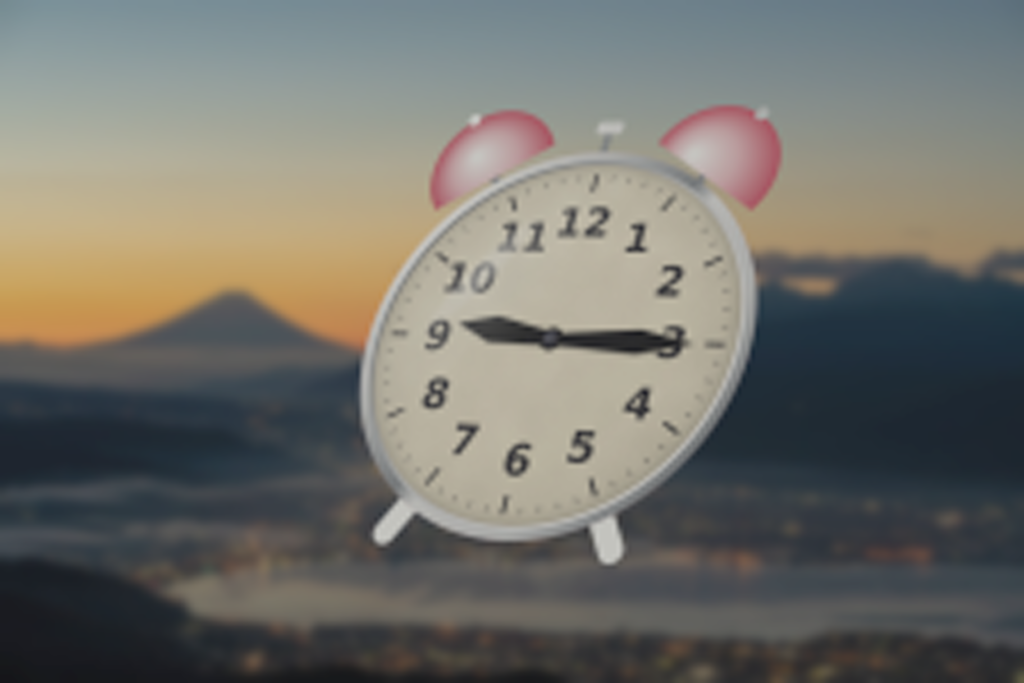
9:15
